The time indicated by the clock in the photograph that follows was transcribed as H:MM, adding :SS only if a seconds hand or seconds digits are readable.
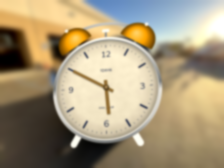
5:50
